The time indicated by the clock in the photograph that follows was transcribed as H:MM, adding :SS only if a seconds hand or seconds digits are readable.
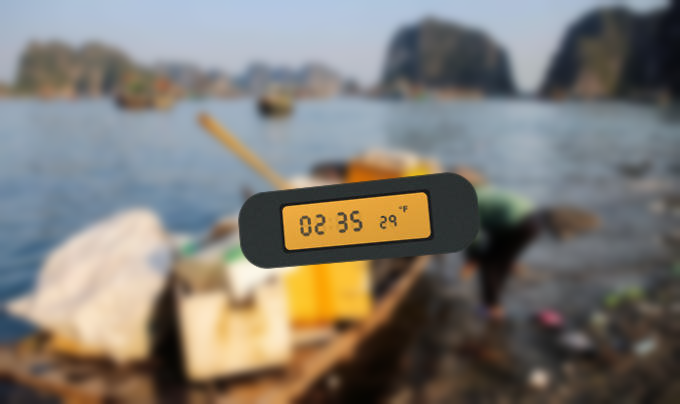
2:35
